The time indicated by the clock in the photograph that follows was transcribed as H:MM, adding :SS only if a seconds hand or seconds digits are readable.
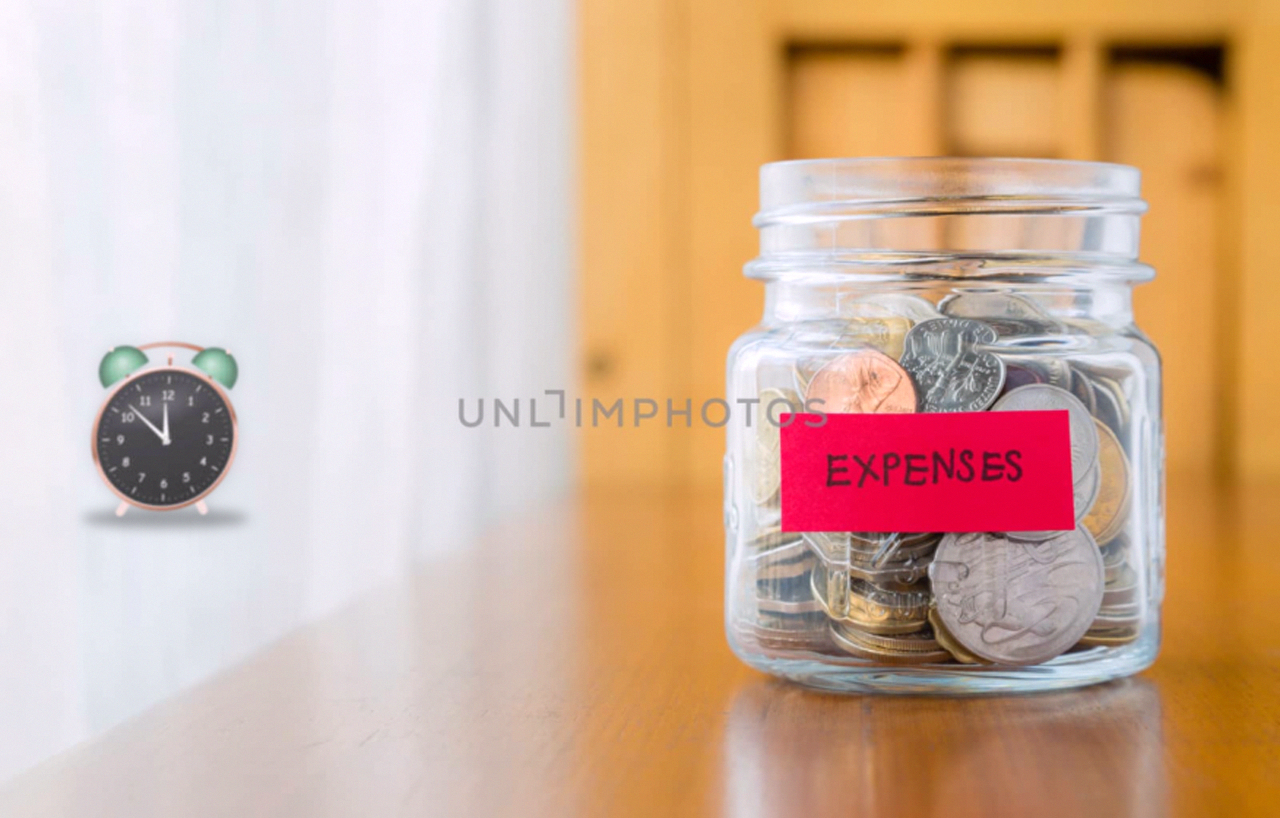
11:52
